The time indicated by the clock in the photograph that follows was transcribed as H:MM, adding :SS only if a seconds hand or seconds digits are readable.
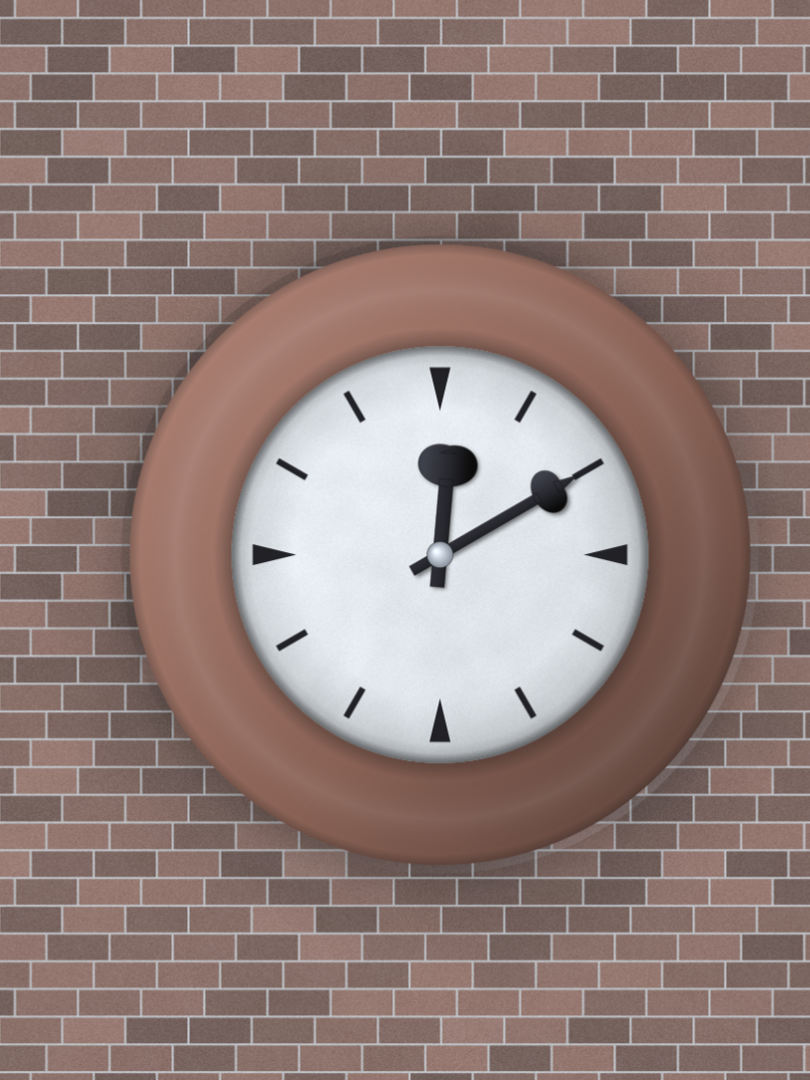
12:10
